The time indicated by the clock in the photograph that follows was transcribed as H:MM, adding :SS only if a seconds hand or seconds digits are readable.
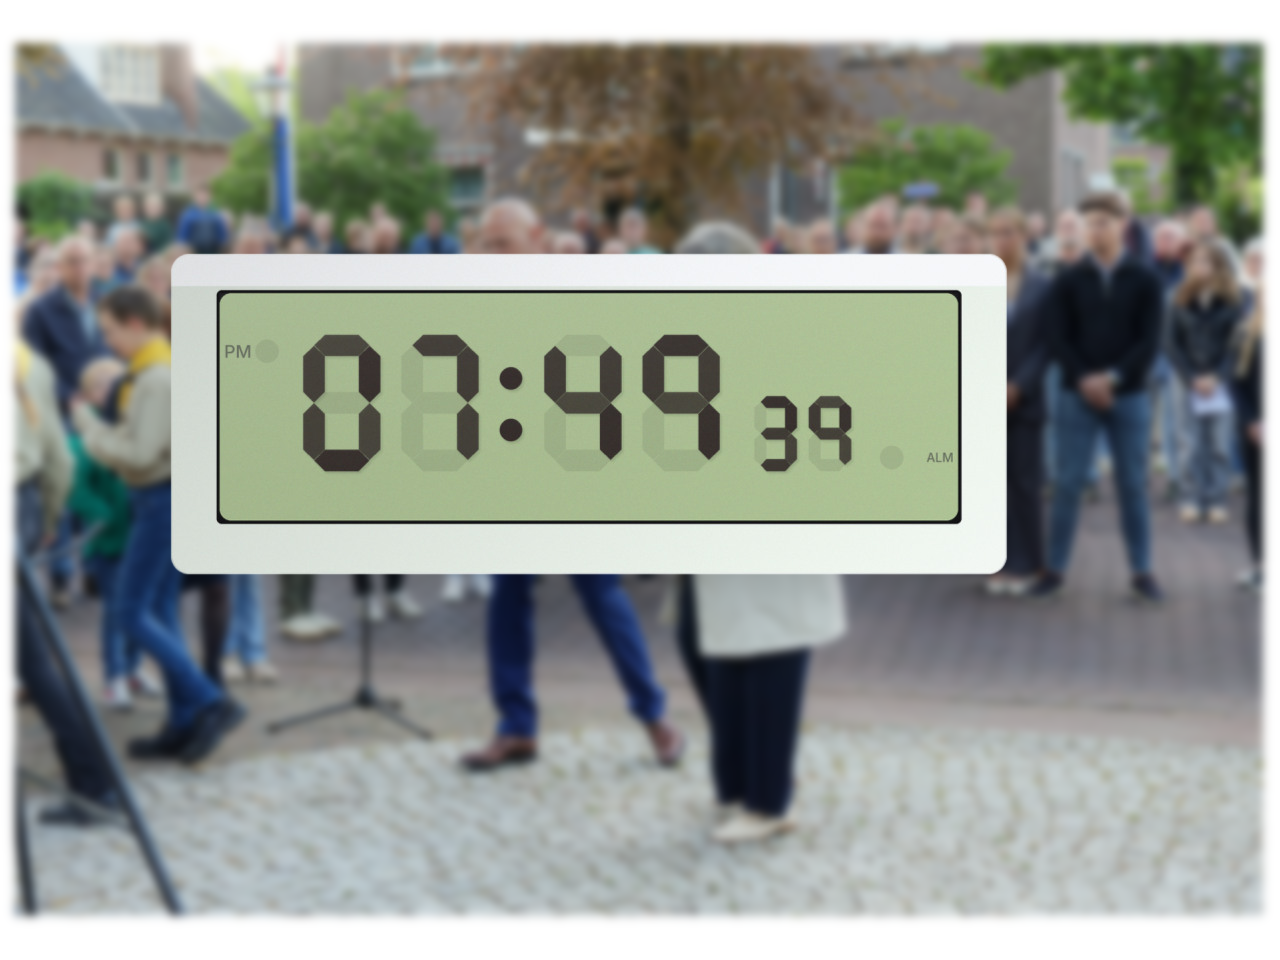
7:49:39
